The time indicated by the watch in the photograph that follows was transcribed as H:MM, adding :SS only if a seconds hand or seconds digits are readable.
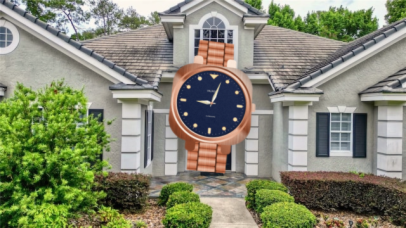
9:03
